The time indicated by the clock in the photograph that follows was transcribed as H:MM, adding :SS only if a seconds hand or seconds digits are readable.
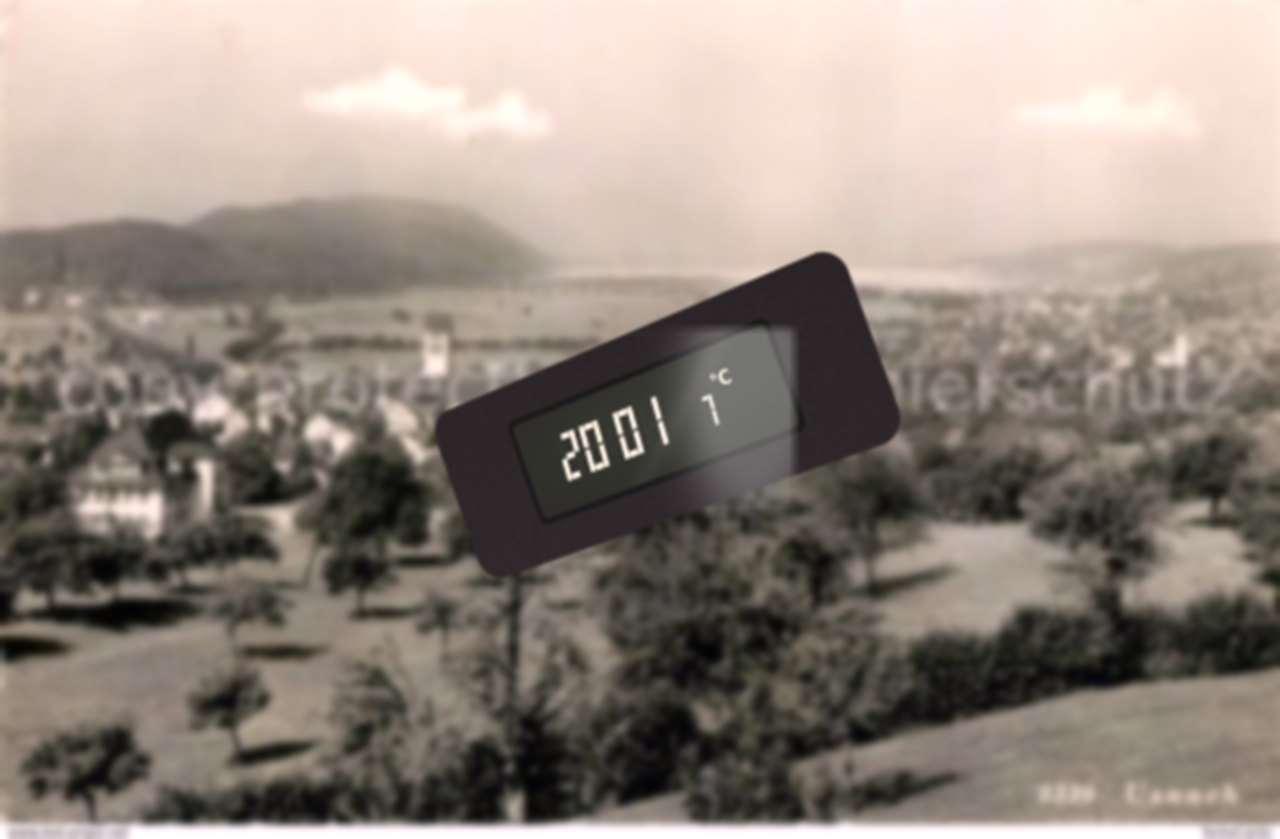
20:01
